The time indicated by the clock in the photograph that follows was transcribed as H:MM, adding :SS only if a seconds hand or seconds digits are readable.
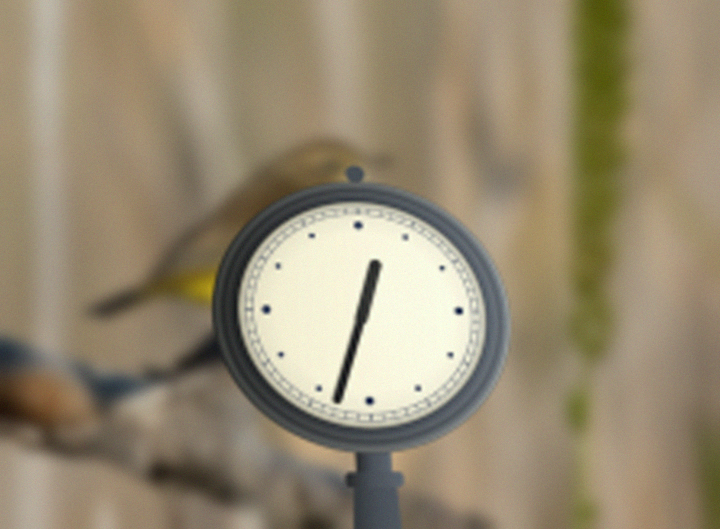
12:33
